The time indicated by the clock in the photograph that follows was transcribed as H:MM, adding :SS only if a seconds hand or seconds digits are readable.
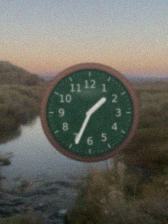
1:34
